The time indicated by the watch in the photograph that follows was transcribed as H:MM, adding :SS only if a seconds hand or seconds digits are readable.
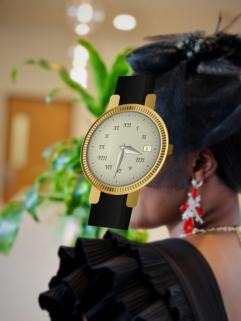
3:31
